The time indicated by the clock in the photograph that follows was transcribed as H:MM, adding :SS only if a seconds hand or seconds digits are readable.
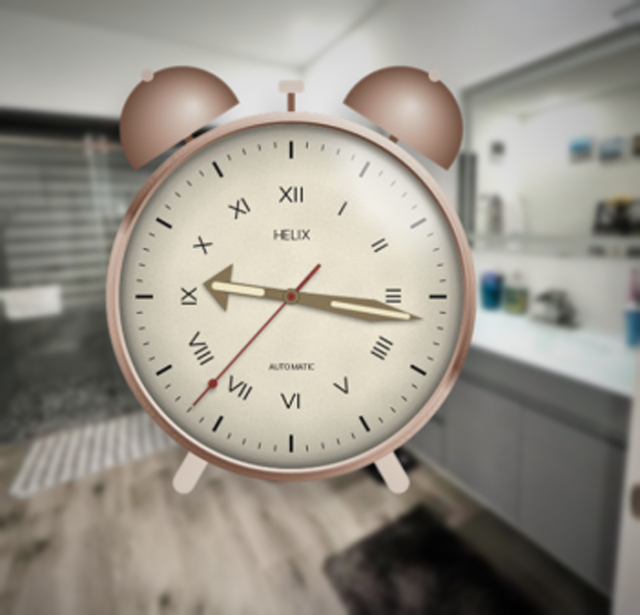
9:16:37
